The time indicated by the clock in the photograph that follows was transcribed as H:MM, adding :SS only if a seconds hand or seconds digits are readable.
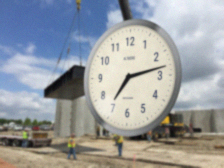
7:13
